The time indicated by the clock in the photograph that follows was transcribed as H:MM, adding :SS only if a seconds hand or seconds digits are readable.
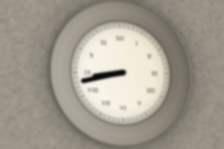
8:43
